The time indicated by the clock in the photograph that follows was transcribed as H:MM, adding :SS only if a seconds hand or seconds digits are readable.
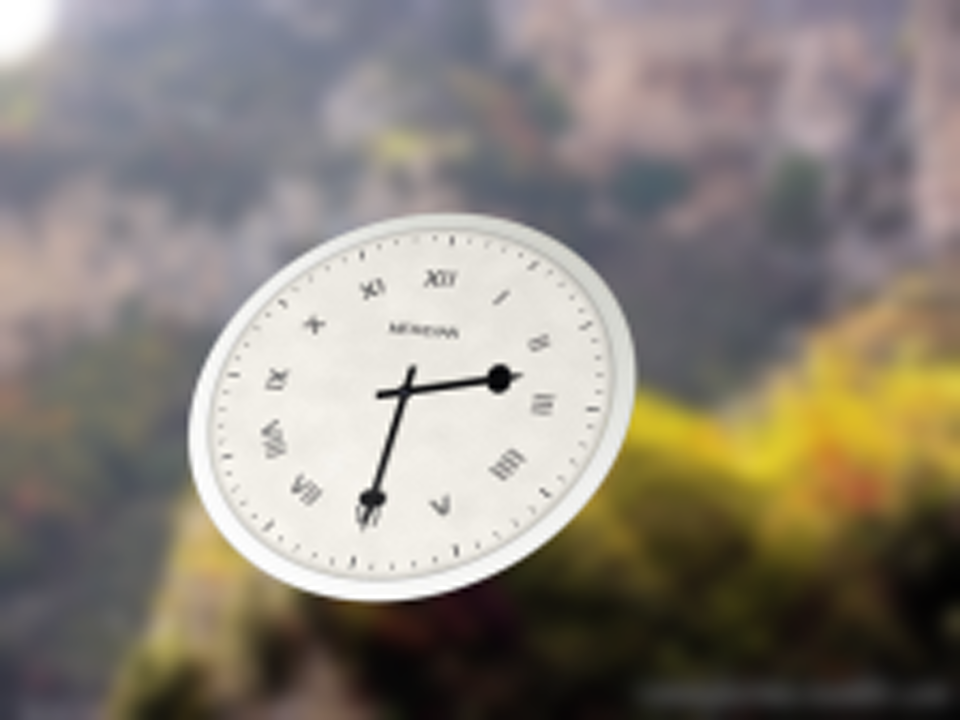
2:30
